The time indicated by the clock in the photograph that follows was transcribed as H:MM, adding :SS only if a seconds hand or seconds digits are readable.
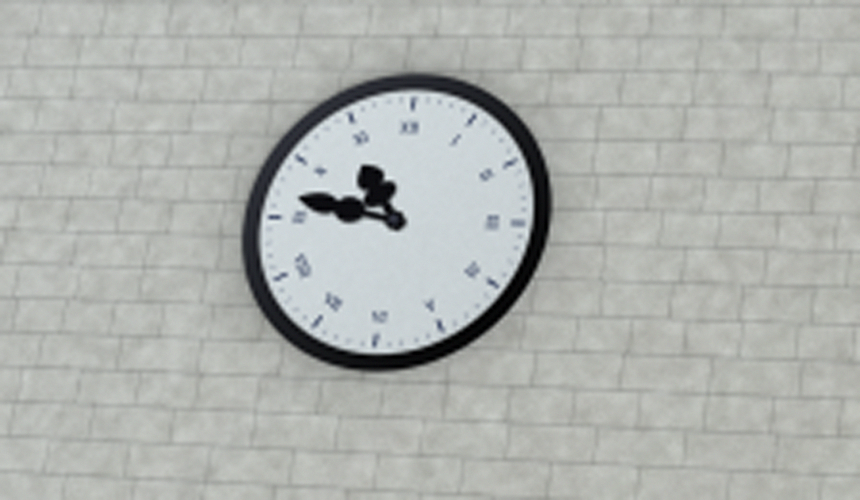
10:47
